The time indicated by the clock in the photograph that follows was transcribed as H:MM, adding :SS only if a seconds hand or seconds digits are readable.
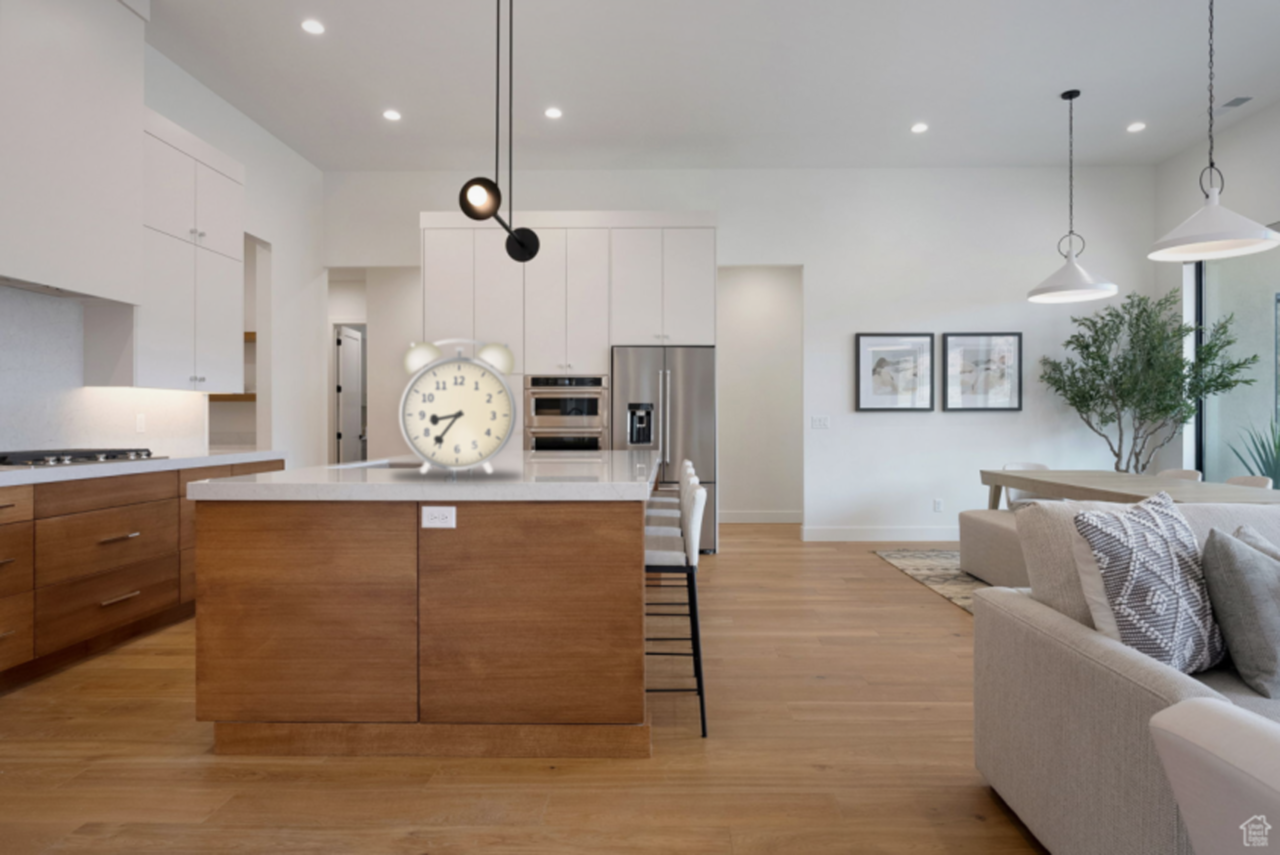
8:36
